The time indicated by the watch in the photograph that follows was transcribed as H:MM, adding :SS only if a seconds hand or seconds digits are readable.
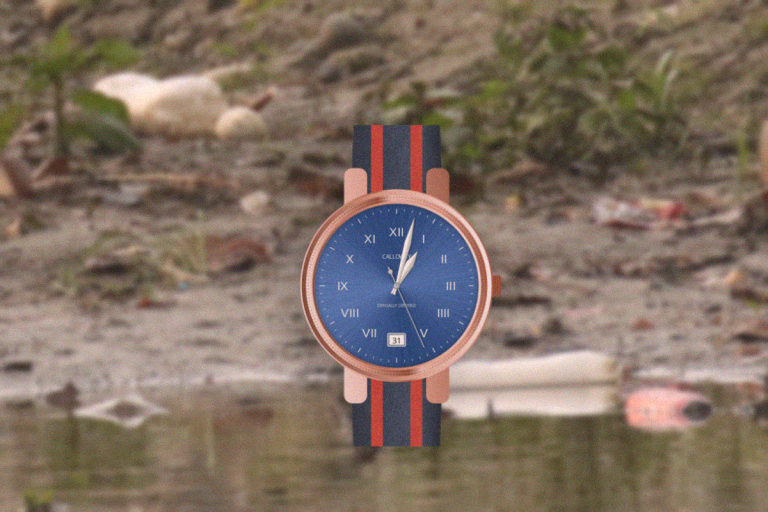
1:02:26
